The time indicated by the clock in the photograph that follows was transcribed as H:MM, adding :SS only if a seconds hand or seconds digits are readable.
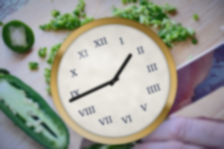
1:44
